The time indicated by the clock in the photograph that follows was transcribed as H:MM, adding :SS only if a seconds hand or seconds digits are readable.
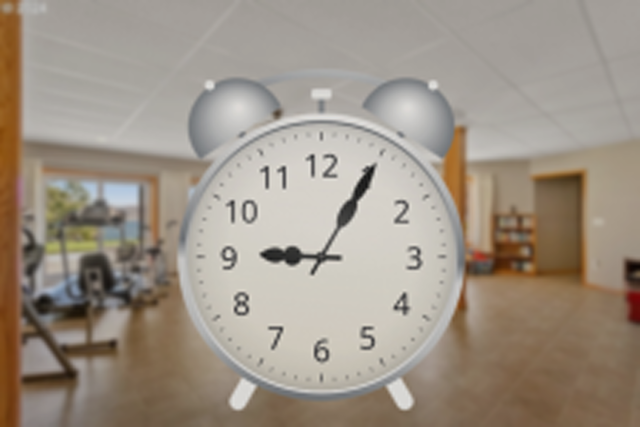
9:05
